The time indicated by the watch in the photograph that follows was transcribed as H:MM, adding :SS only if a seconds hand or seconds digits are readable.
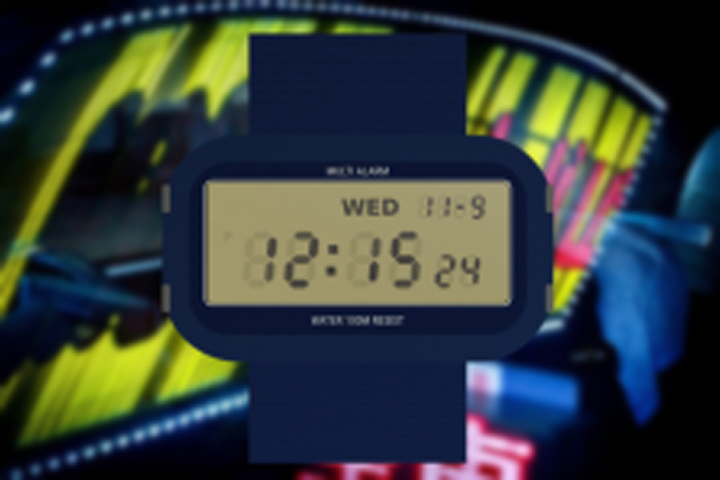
12:15:24
